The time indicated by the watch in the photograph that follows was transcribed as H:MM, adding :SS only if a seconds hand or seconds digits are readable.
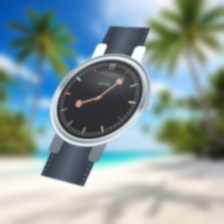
8:06
